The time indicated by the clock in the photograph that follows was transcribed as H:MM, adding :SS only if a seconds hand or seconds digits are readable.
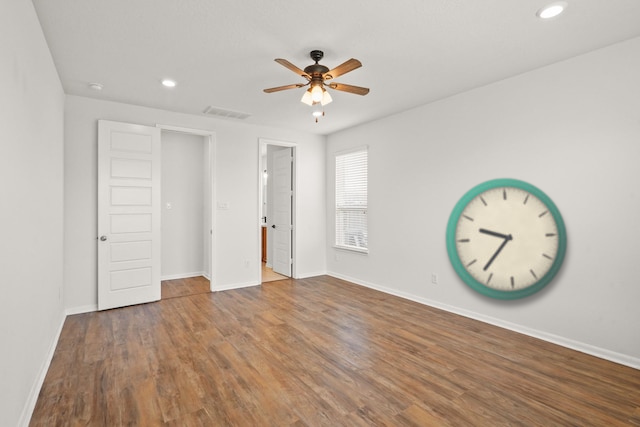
9:37
